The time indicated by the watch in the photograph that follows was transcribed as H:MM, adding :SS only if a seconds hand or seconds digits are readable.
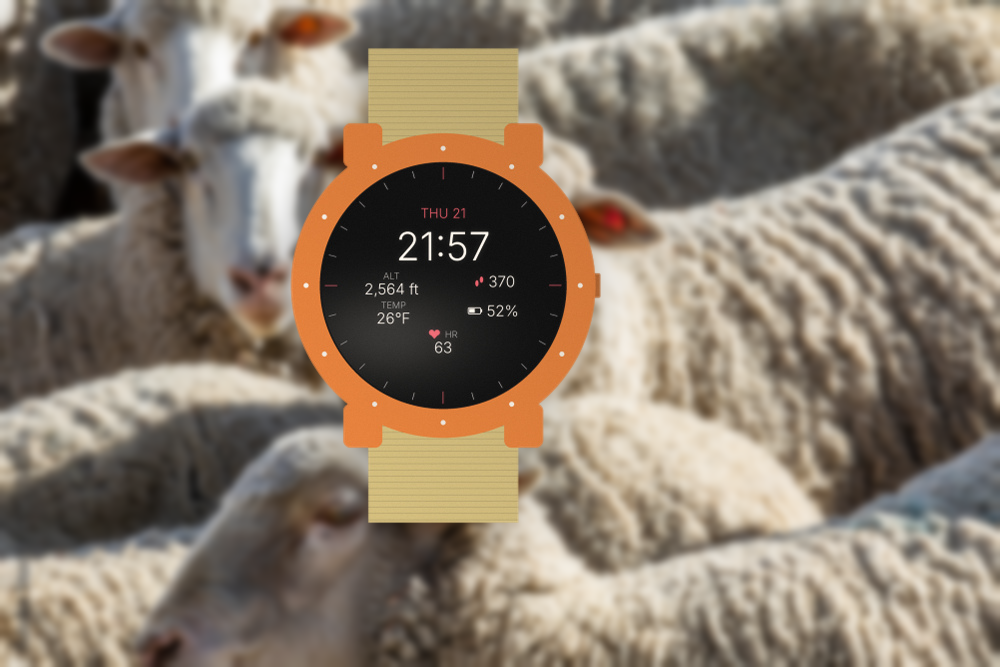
21:57
